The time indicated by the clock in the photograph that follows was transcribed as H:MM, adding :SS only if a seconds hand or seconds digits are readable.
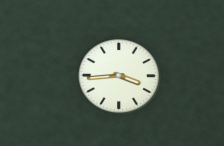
3:44
